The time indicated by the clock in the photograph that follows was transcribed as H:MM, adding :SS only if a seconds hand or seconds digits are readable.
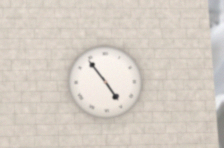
4:54
